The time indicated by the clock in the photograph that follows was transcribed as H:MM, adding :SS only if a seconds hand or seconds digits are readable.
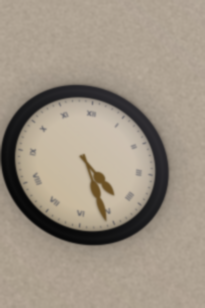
4:26
